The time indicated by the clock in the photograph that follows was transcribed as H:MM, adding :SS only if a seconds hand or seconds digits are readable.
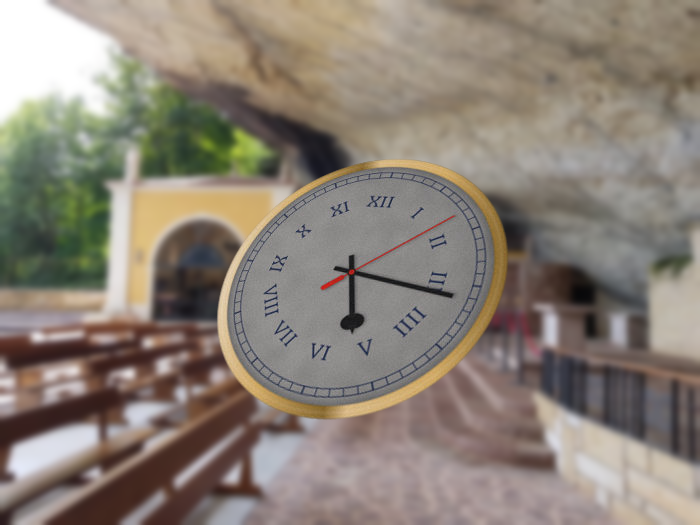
5:16:08
